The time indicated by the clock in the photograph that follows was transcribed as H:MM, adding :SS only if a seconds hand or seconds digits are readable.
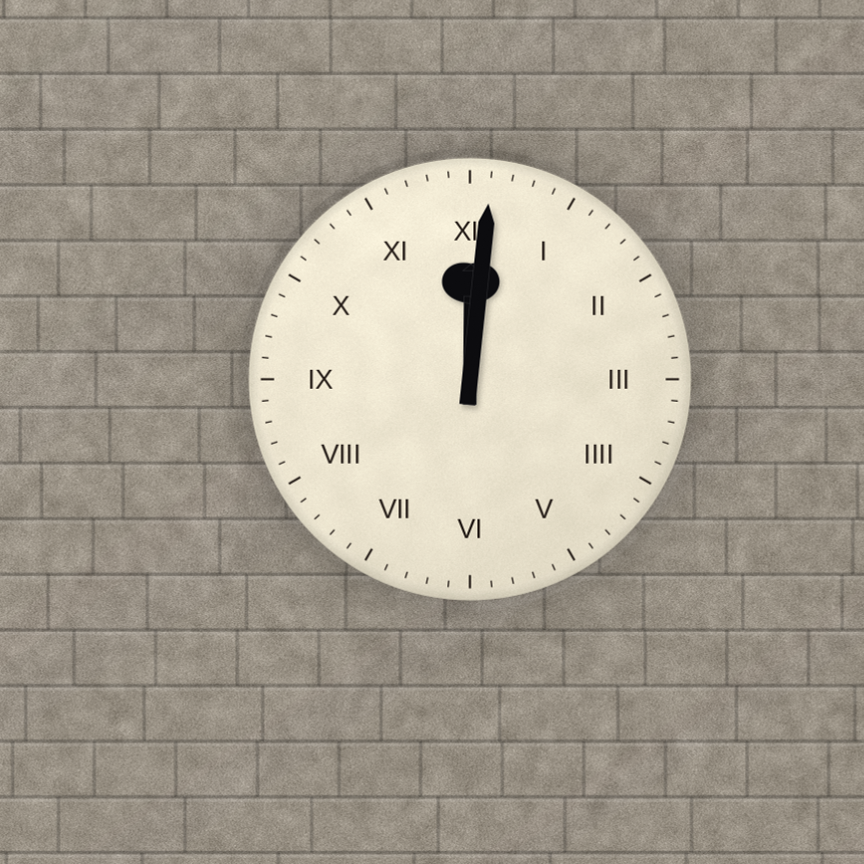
12:01
